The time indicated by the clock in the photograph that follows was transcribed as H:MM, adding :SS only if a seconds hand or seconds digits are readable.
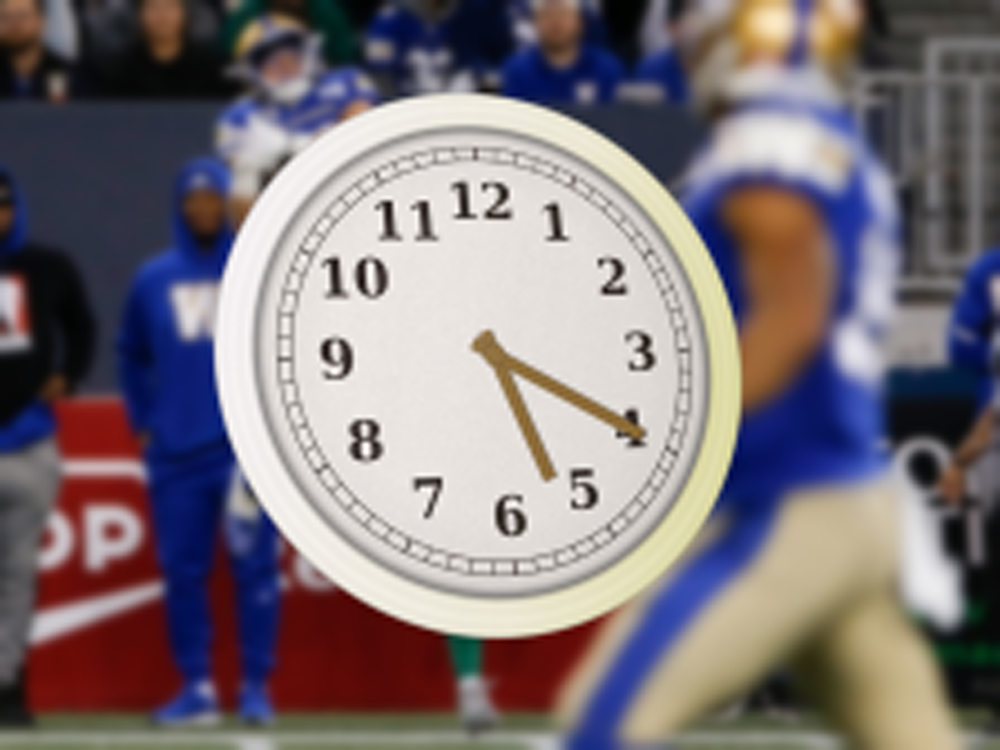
5:20
